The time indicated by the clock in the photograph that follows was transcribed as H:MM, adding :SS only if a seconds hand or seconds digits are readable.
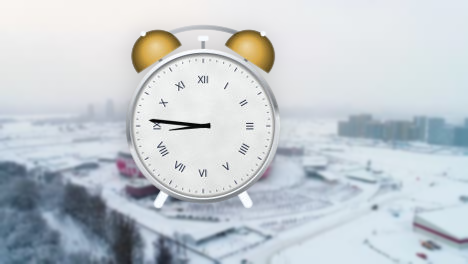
8:46
